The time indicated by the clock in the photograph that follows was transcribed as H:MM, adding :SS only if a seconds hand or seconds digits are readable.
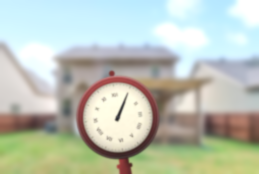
1:05
